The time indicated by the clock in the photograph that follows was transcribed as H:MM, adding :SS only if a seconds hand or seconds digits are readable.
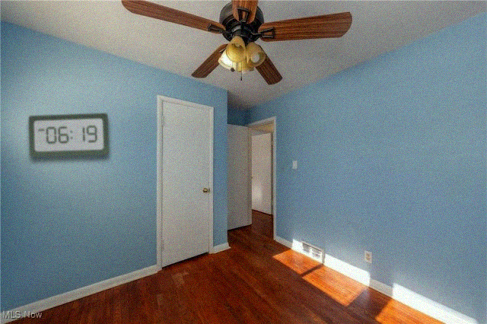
6:19
